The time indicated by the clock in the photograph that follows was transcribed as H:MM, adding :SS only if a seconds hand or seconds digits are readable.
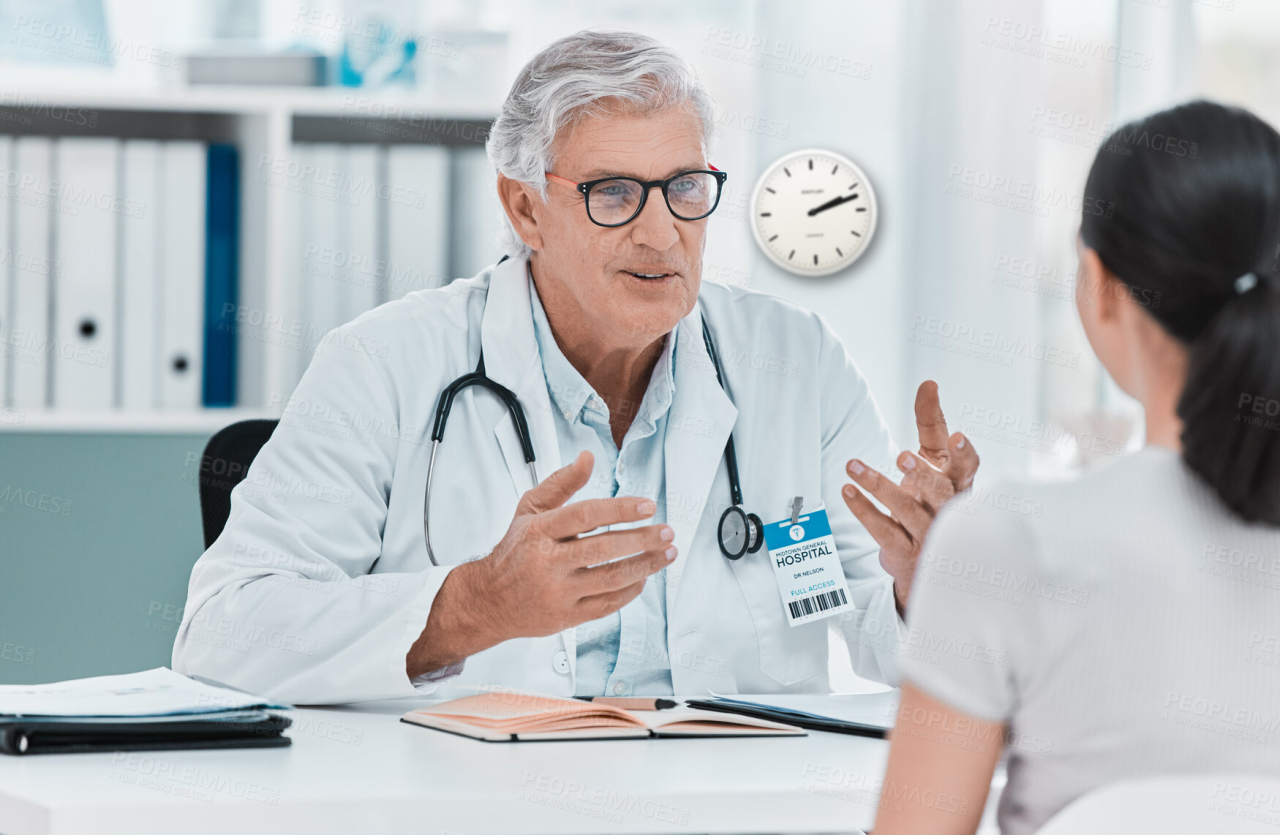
2:12
